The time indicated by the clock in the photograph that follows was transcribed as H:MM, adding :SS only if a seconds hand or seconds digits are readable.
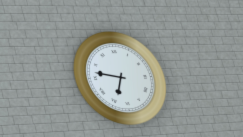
6:47
